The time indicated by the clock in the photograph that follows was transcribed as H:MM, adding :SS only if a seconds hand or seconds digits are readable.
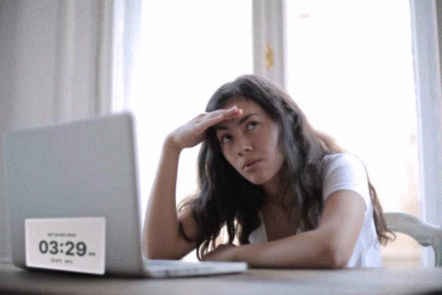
3:29
